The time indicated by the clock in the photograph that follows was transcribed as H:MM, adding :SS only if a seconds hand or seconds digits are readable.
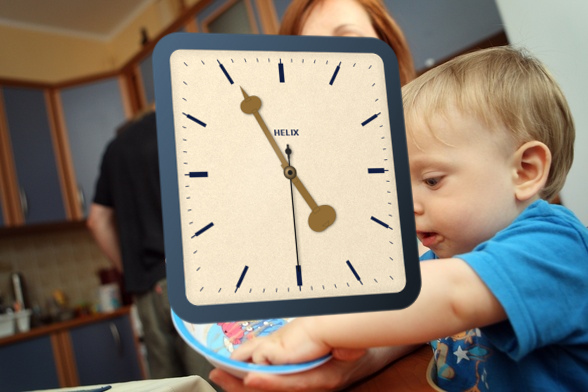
4:55:30
